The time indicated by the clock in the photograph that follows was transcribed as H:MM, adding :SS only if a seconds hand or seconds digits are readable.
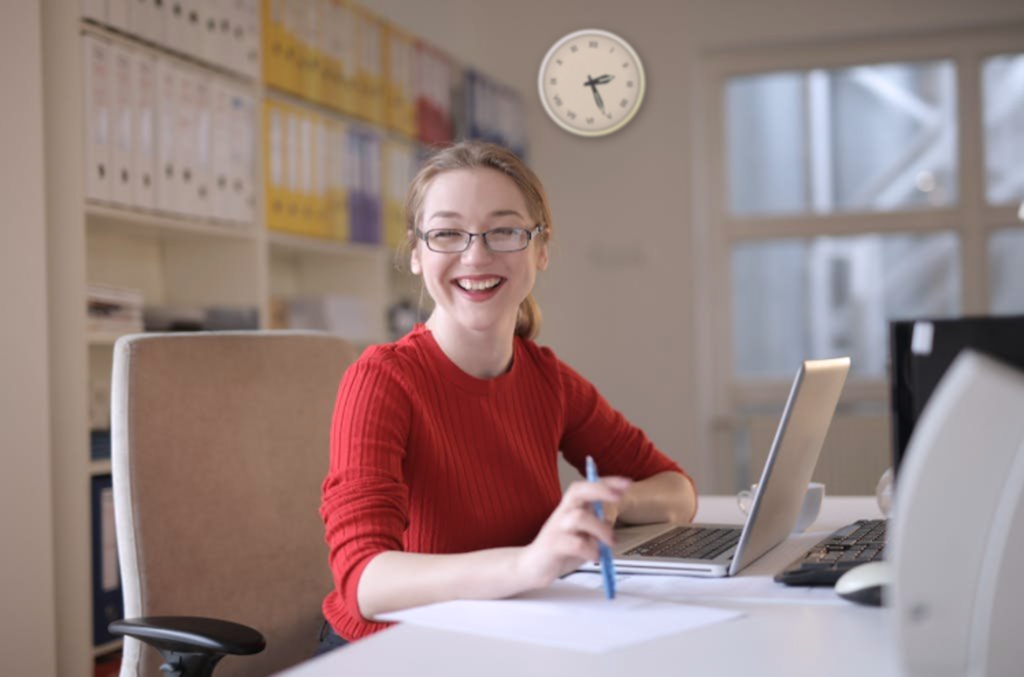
2:26
